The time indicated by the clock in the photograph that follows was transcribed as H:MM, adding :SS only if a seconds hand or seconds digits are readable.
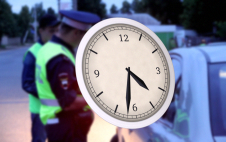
4:32
